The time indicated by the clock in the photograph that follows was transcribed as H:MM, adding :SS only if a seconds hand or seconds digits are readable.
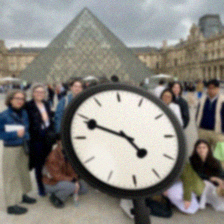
4:49
